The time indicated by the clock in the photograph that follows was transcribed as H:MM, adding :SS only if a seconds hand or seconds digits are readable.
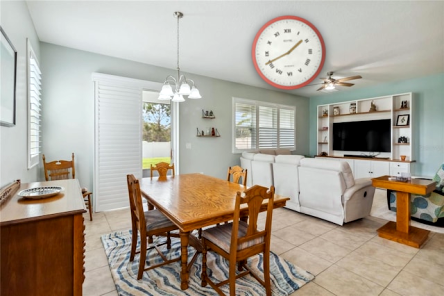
1:41
